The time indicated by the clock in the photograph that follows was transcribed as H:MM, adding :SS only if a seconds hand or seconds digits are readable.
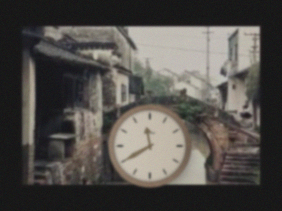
11:40
